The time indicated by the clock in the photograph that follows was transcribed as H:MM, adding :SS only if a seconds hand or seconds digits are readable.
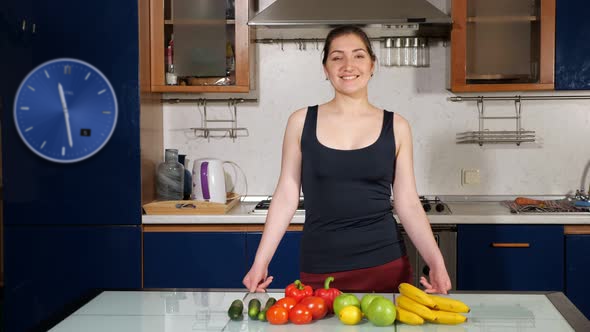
11:28
